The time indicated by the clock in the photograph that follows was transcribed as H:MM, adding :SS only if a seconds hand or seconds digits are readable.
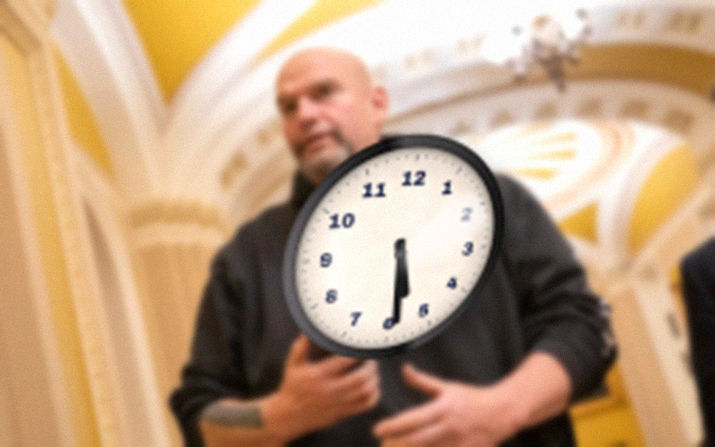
5:29
